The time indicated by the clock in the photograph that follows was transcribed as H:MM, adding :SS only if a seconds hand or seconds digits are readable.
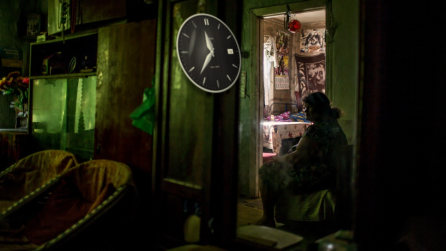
11:37
